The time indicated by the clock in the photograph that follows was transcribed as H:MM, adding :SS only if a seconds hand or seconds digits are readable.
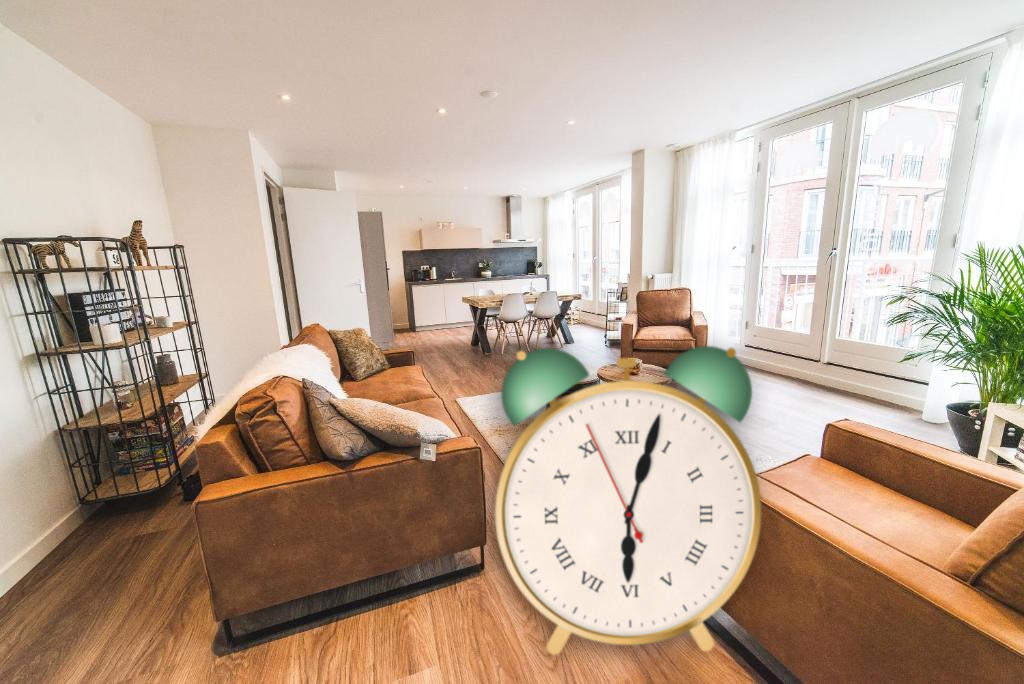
6:02:56
